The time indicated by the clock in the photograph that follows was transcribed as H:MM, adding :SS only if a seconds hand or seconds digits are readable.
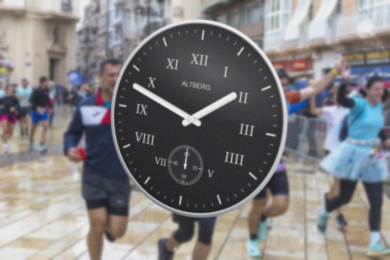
1:48
